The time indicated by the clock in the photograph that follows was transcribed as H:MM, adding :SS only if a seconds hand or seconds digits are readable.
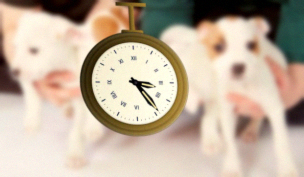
3:24
